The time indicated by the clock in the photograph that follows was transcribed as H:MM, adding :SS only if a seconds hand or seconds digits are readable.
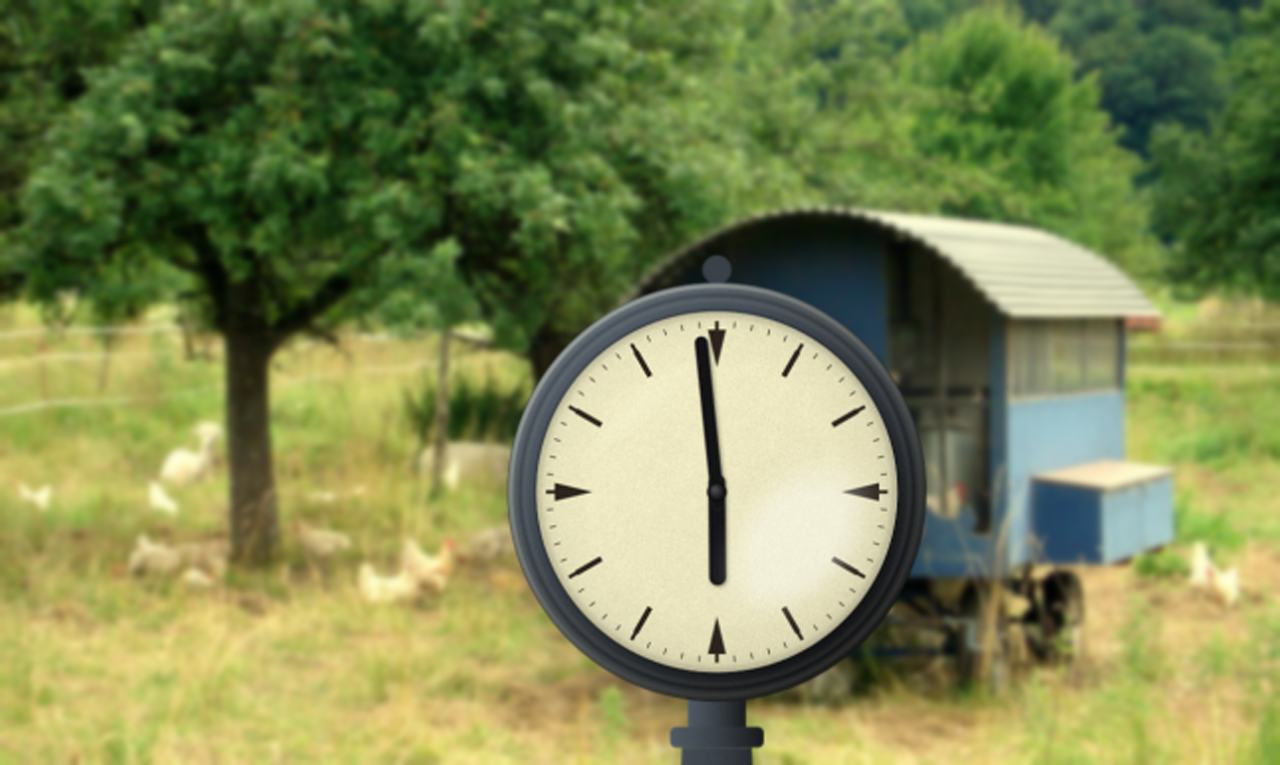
5:59
